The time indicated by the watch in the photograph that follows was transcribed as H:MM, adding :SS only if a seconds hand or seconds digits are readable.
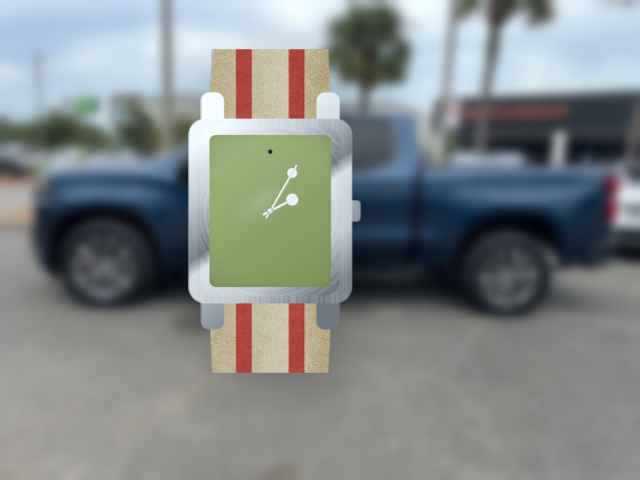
2:05
